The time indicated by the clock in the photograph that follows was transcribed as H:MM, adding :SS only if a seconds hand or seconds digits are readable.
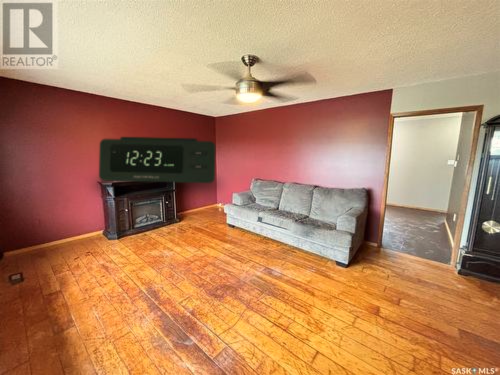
12:23
